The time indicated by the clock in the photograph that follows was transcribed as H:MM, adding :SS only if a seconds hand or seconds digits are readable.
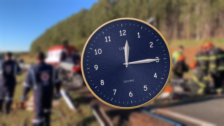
12:15
